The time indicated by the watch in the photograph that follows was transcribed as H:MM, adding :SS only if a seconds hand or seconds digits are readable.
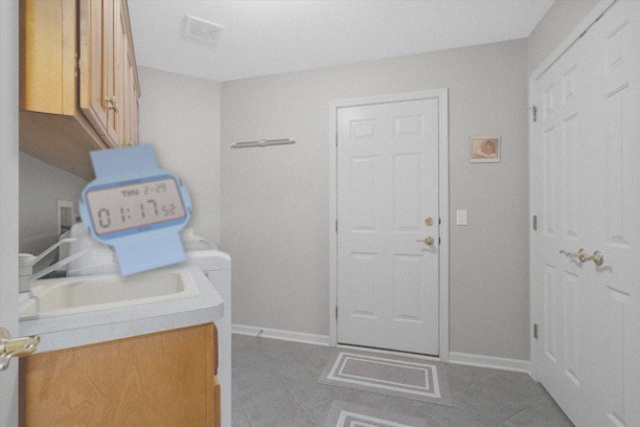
1:17
